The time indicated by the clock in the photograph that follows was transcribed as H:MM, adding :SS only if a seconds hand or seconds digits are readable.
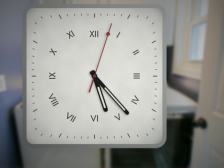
5:23:03
